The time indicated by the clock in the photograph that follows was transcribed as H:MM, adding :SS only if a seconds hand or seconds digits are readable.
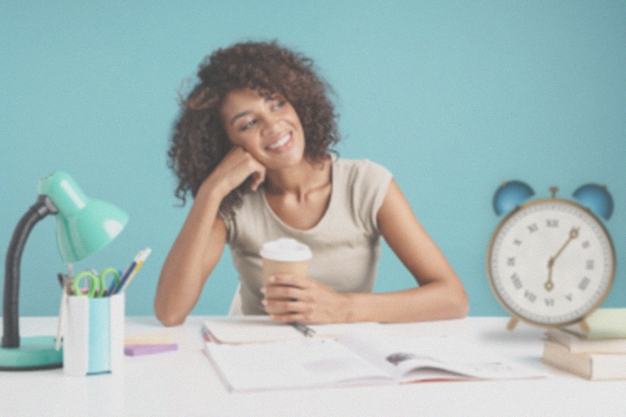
6:06
